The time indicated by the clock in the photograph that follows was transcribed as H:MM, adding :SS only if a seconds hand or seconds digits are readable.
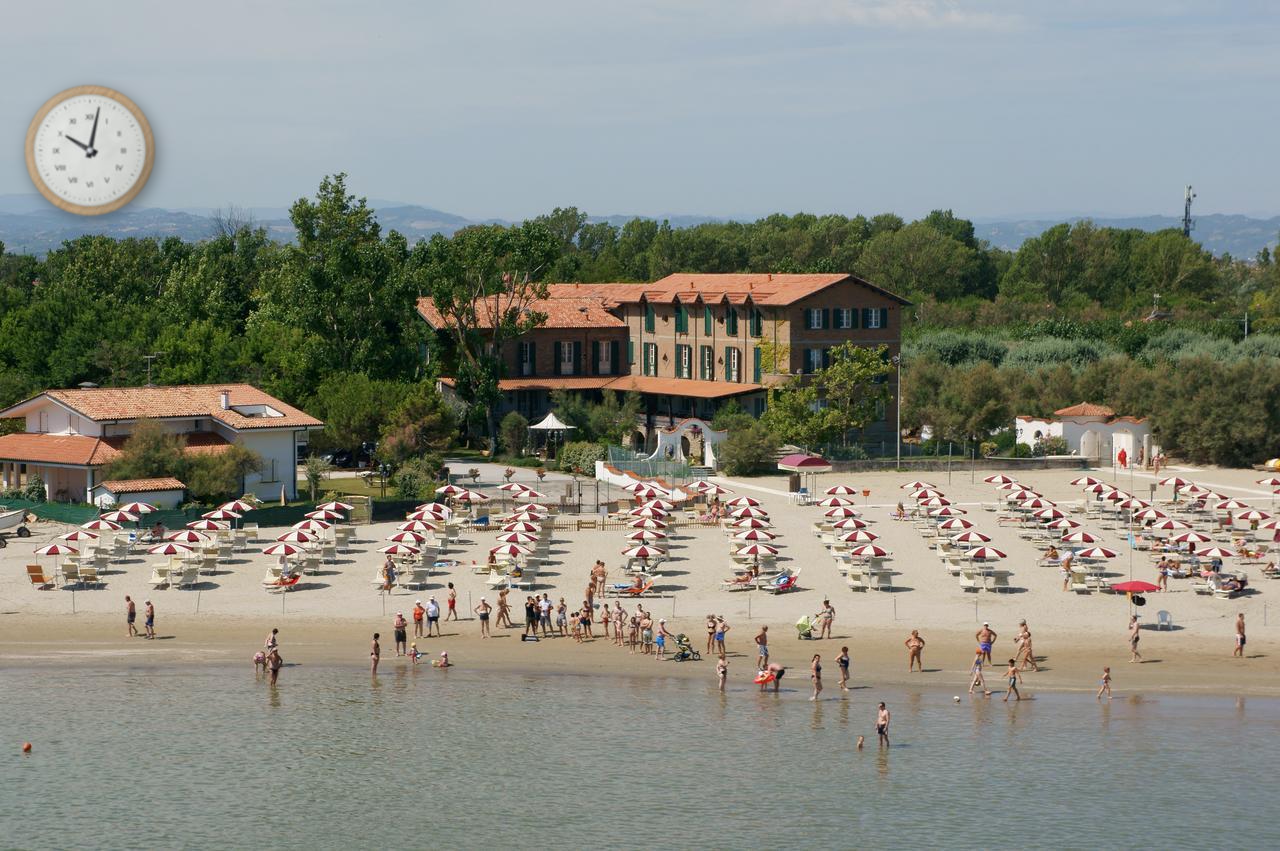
10:02
